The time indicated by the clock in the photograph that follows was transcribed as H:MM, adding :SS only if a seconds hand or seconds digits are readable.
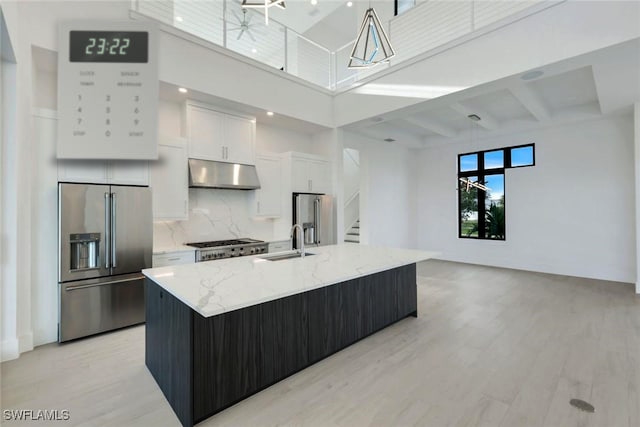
23:22
